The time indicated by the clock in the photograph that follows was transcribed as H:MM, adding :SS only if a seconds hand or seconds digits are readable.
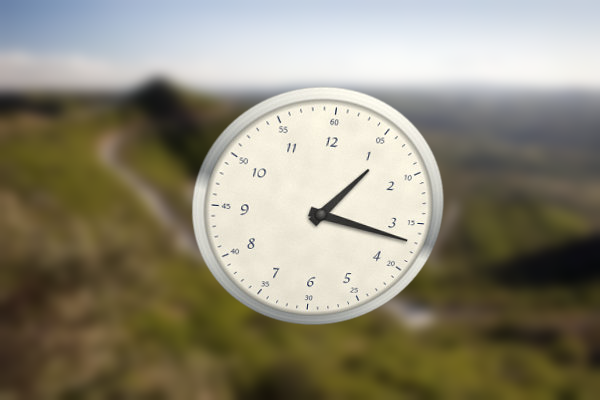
1:17
